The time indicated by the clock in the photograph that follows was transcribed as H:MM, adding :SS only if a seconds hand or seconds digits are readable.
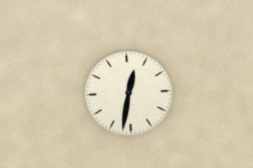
12:32
